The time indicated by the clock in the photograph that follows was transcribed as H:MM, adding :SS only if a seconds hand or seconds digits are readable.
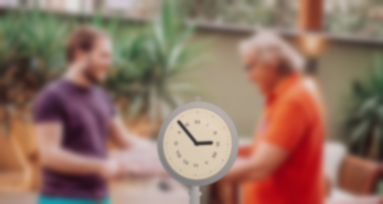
2:53
